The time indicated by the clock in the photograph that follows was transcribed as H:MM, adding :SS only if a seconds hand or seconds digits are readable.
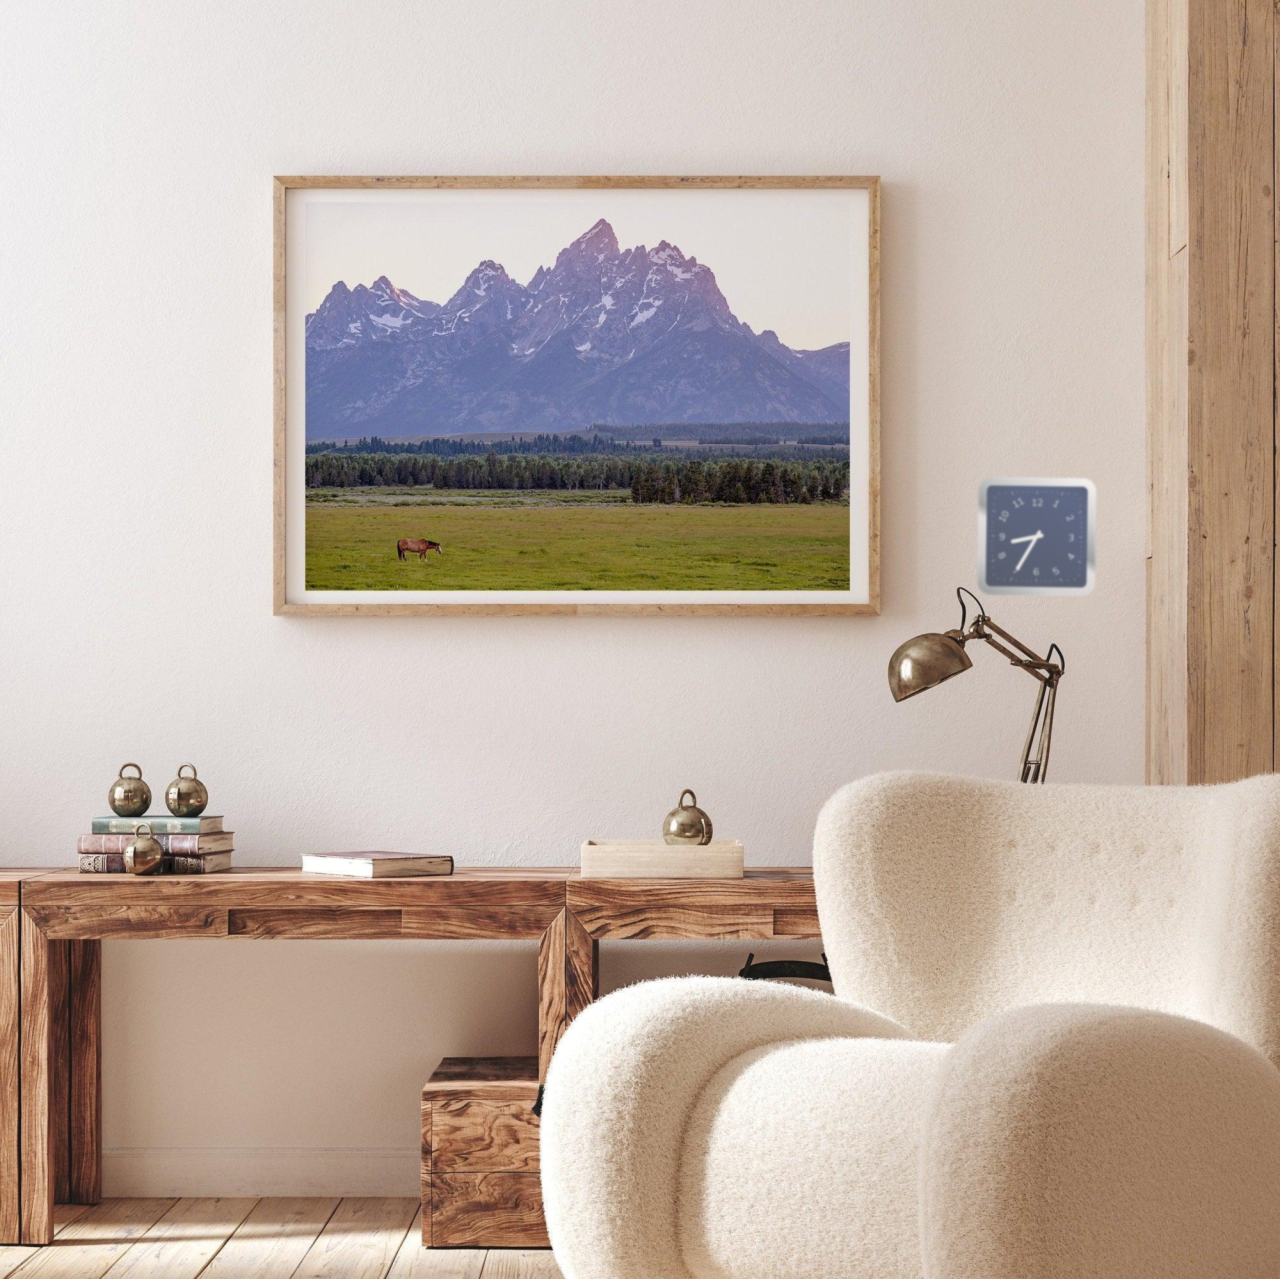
8:35
